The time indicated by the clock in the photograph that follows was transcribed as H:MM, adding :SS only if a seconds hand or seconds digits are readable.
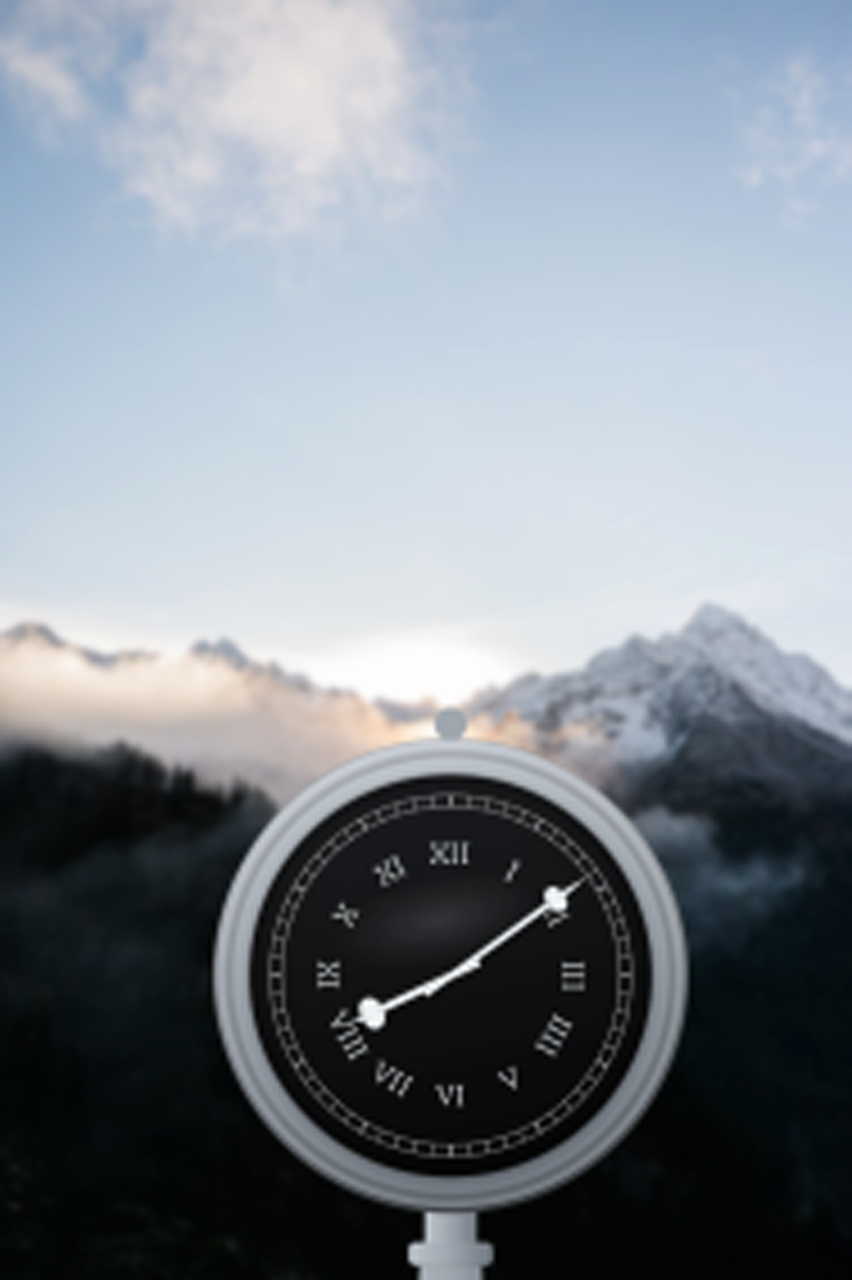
8:09
